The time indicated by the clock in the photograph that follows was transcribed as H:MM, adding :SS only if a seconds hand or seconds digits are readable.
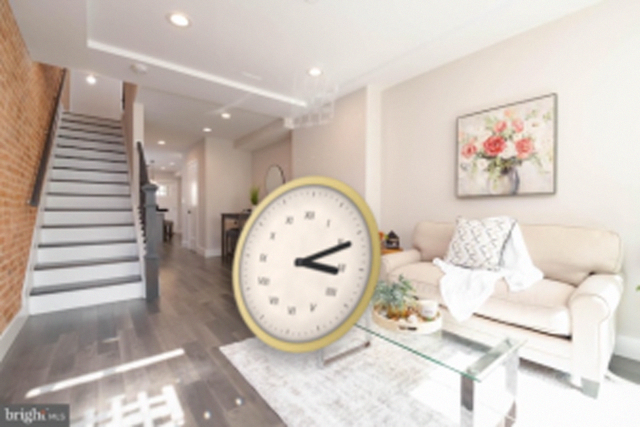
3:11
